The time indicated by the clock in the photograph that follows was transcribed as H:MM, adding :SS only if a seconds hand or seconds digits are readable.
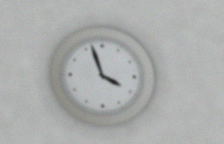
3:57
